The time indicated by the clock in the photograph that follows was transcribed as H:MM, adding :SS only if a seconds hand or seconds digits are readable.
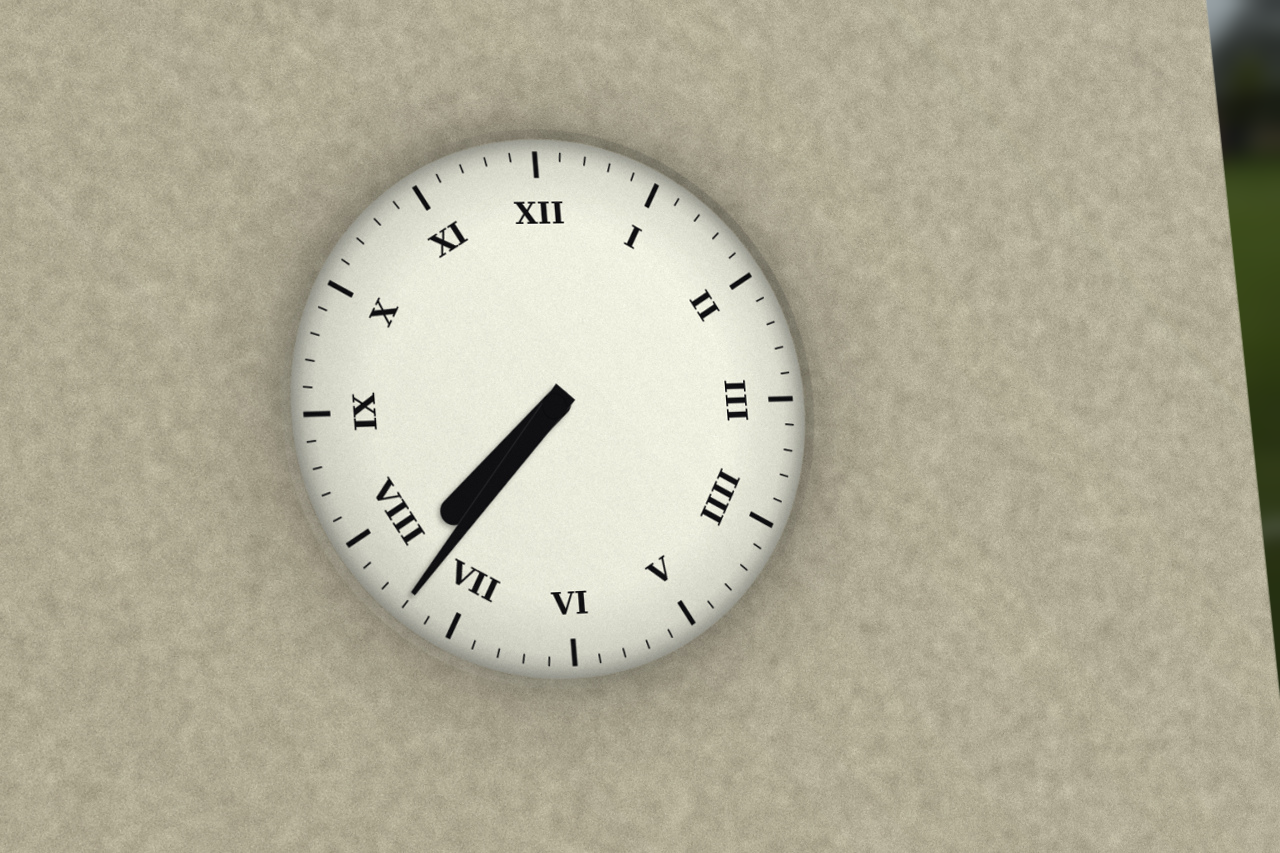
7:37
